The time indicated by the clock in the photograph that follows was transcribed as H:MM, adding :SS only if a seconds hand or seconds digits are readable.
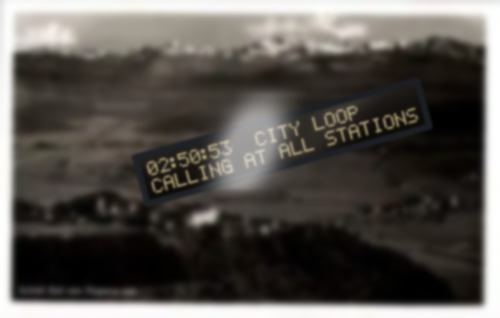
2:50:53
